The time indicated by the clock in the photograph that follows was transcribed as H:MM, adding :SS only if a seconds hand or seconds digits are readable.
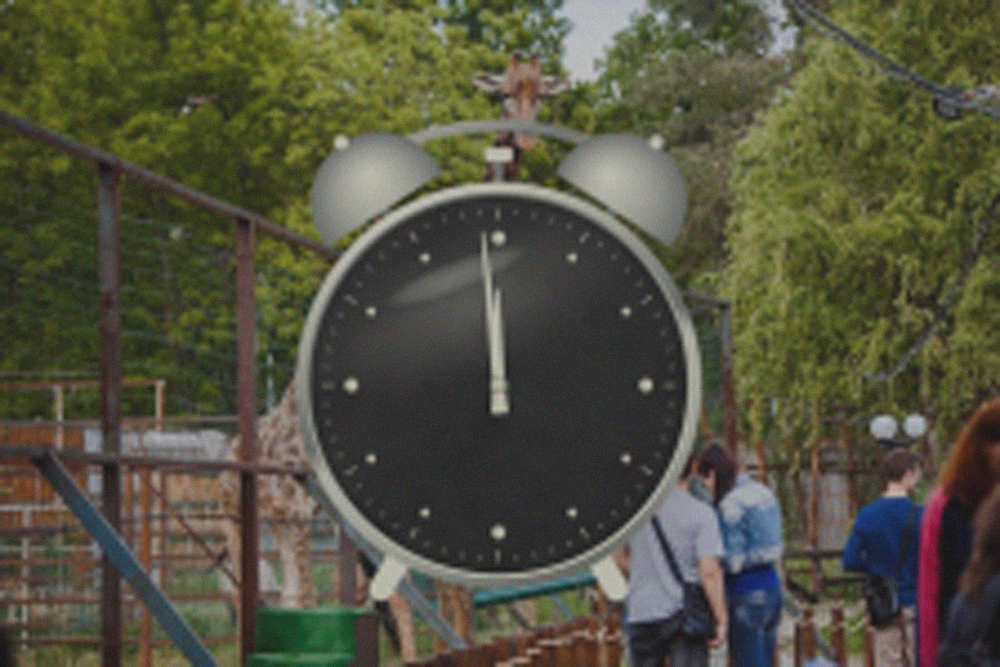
11:59
